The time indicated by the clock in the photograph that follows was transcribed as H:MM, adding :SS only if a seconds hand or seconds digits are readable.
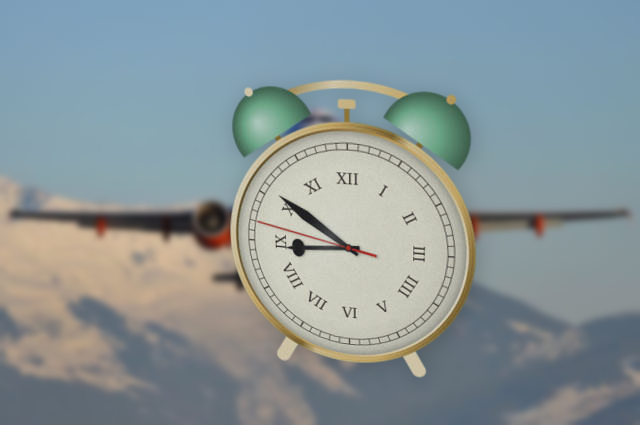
8:50:47
